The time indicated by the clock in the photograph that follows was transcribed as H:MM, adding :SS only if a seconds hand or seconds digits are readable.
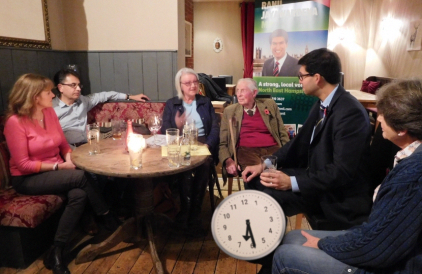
6:29
